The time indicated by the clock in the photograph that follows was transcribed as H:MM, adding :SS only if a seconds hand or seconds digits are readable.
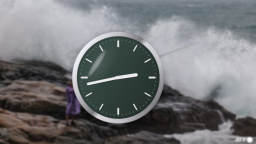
2:43
